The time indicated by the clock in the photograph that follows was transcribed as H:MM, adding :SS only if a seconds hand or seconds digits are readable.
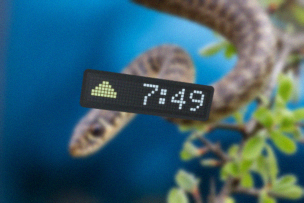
7:49
